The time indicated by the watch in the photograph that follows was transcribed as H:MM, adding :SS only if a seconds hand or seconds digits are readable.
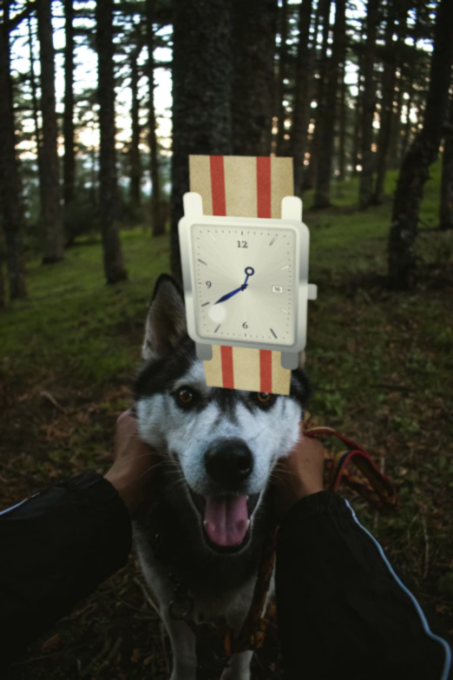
12:39
